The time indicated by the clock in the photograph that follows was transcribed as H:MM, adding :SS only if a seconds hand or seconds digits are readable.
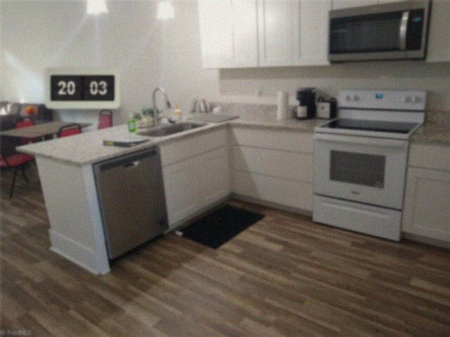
20:03
